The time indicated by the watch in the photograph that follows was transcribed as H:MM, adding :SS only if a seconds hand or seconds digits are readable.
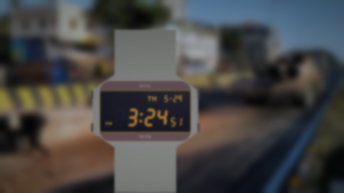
3:24
